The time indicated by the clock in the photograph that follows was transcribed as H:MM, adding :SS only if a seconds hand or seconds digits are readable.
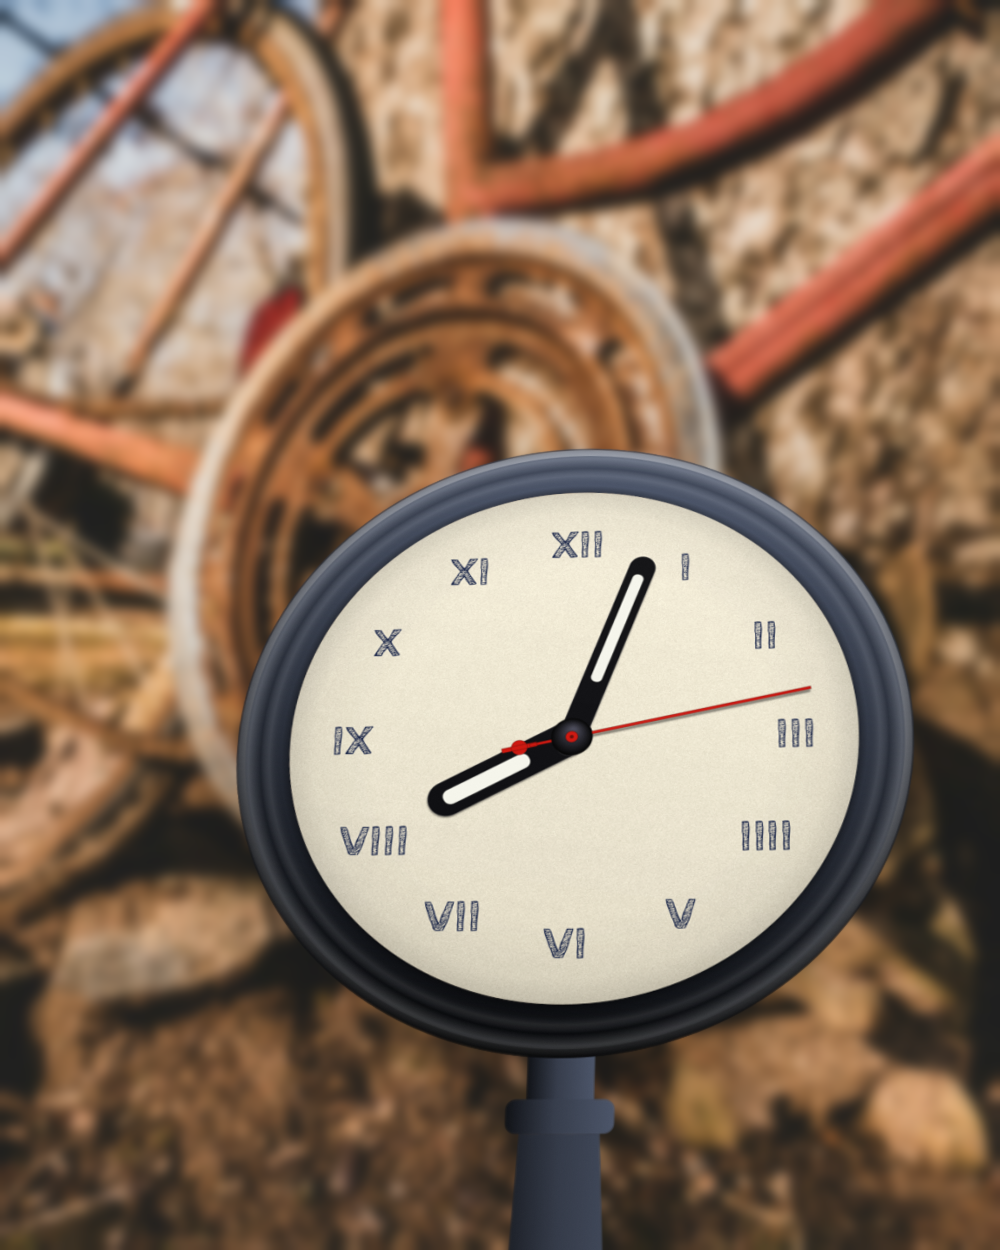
8:03:13
